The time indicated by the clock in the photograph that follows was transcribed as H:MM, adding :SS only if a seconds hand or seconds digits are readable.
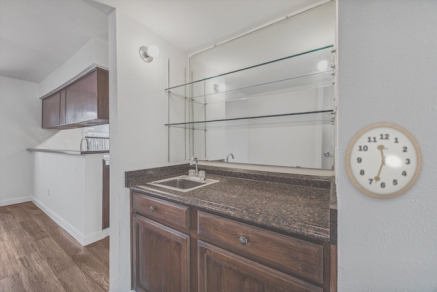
11:33
